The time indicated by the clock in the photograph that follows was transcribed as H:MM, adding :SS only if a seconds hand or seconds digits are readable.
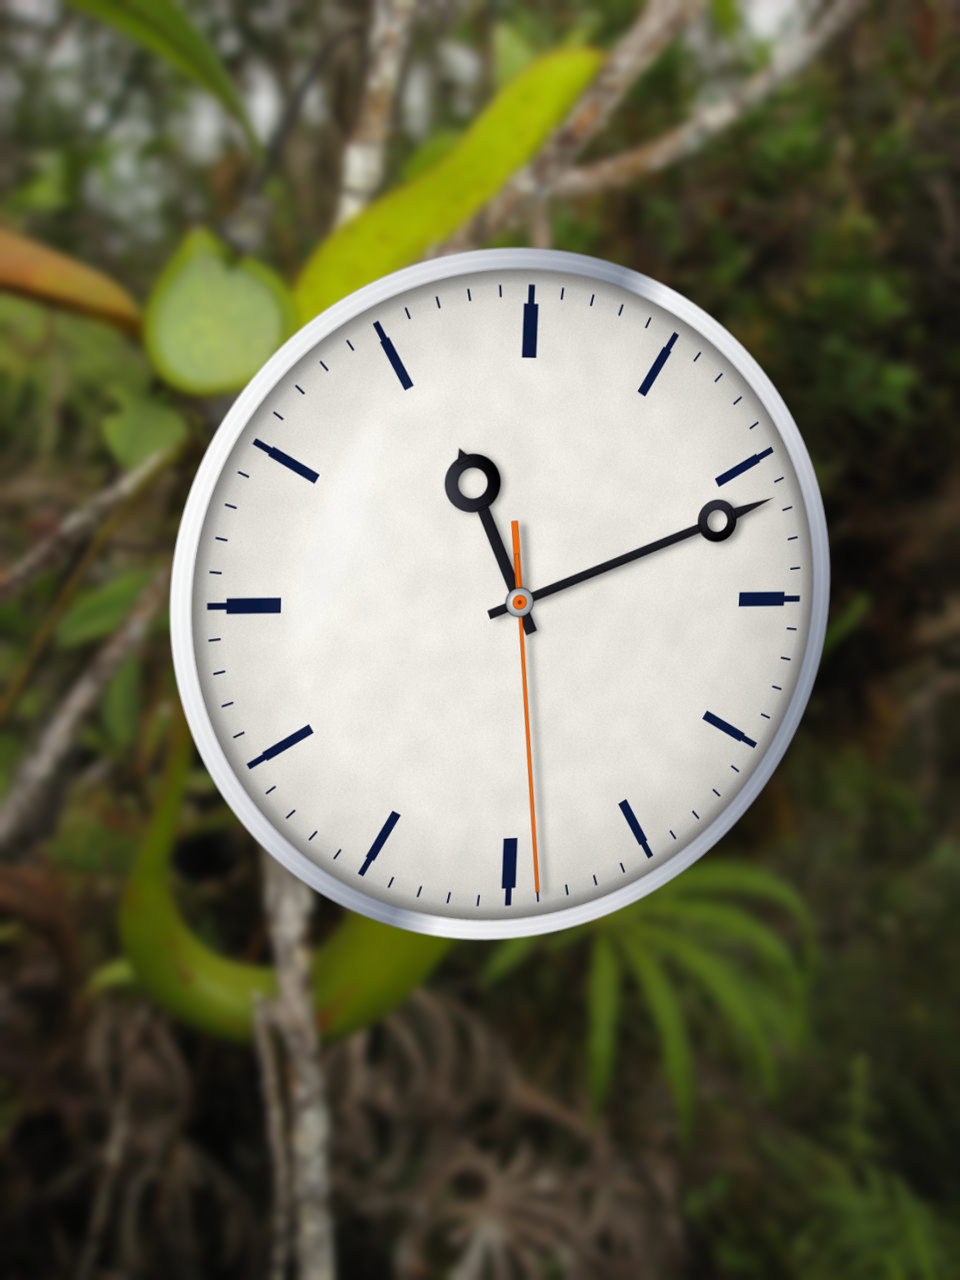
11:11:29
